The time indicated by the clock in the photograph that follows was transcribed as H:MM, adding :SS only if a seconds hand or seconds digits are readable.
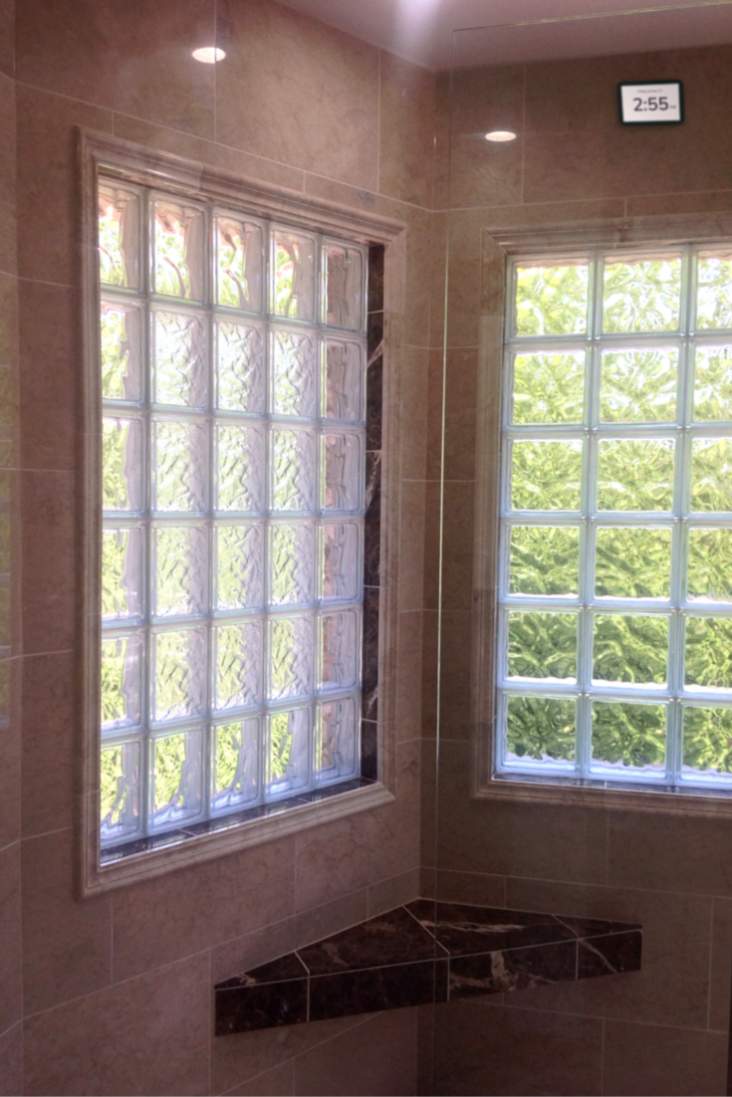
2:55
